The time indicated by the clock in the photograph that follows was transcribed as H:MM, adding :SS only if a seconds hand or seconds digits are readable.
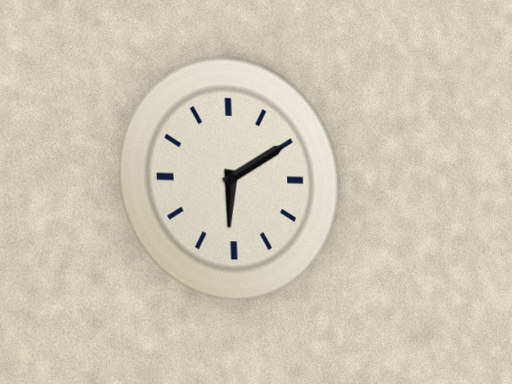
6:10
